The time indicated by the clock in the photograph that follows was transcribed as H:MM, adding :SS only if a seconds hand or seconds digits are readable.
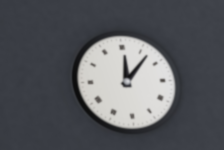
12:07
